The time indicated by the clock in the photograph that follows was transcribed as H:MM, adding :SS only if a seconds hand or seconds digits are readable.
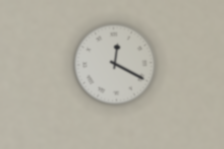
12:20
